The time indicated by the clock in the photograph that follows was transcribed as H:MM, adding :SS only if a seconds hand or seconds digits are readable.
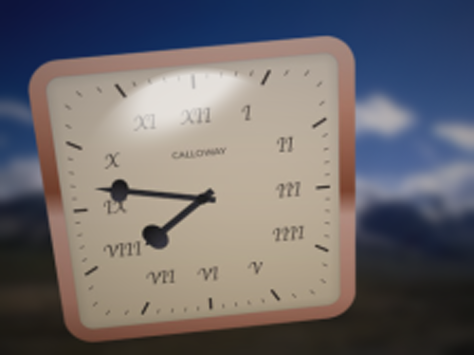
7:47
